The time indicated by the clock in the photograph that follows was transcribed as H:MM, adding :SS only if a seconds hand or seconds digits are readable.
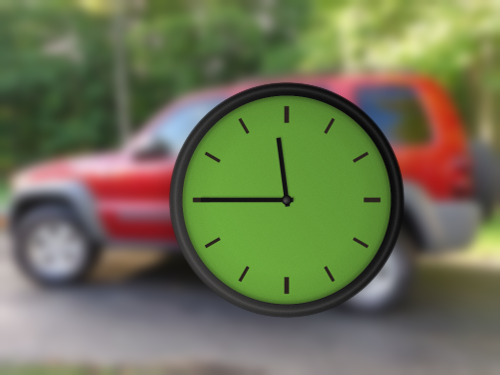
11:45
